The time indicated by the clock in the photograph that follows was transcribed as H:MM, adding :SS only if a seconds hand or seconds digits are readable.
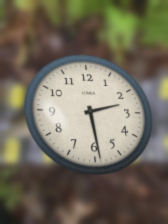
2:29
